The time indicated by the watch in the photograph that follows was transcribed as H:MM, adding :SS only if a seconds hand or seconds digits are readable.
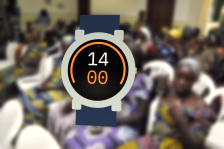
14:00
